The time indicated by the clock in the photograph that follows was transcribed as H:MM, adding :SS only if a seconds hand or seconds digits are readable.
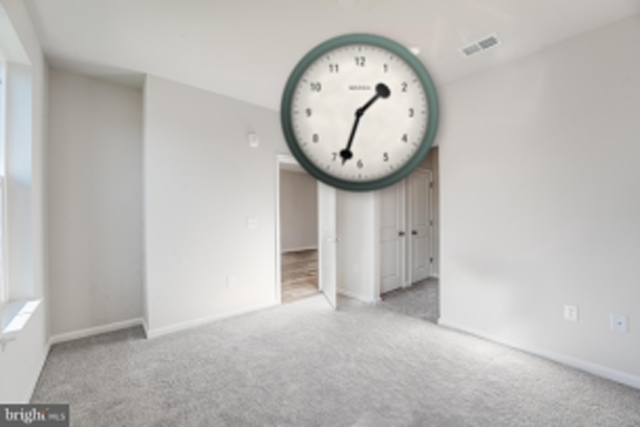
1:33
